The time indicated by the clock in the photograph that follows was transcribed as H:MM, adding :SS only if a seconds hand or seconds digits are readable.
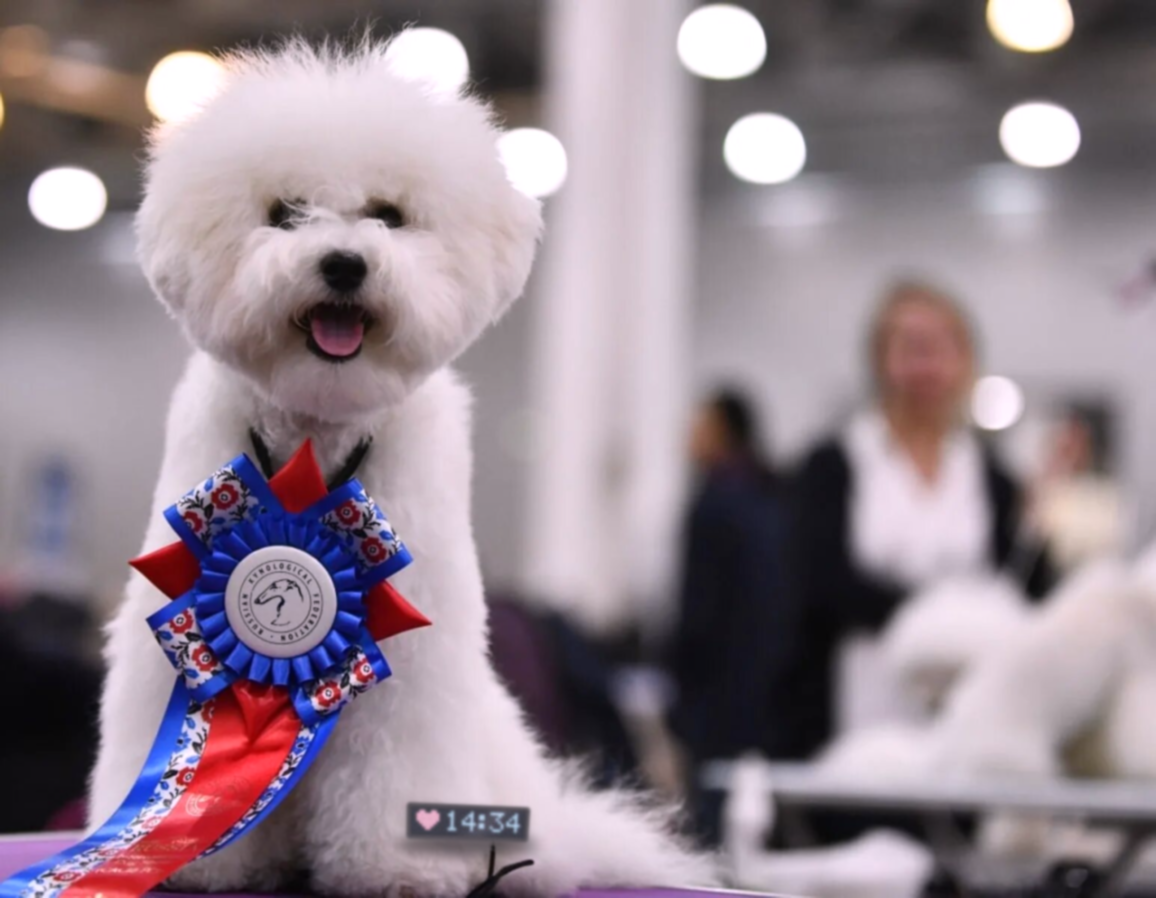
14:34
